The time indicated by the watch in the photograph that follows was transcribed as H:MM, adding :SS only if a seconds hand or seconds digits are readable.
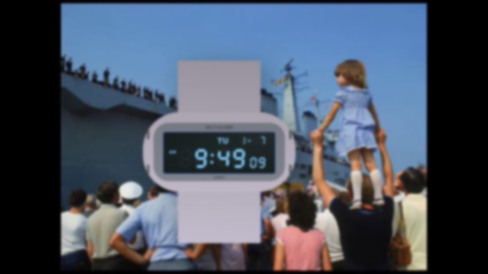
9:49
